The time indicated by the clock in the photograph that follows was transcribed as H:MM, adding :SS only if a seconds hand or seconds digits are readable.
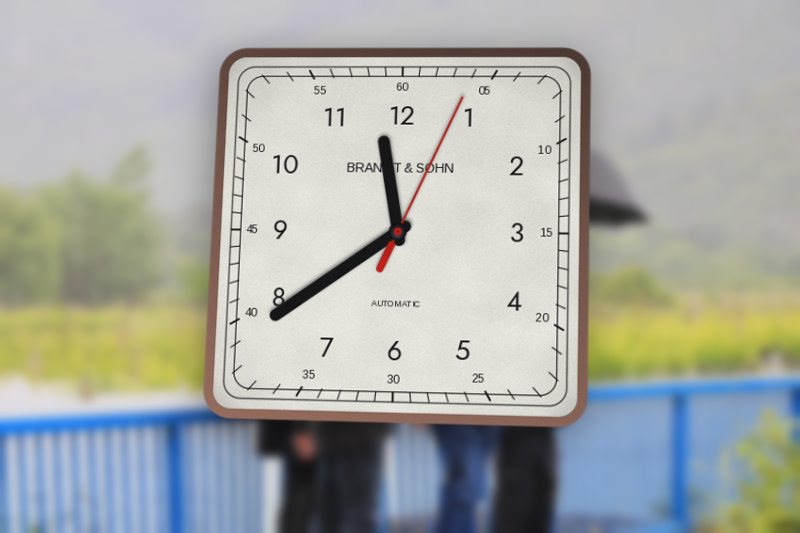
11:39:04
